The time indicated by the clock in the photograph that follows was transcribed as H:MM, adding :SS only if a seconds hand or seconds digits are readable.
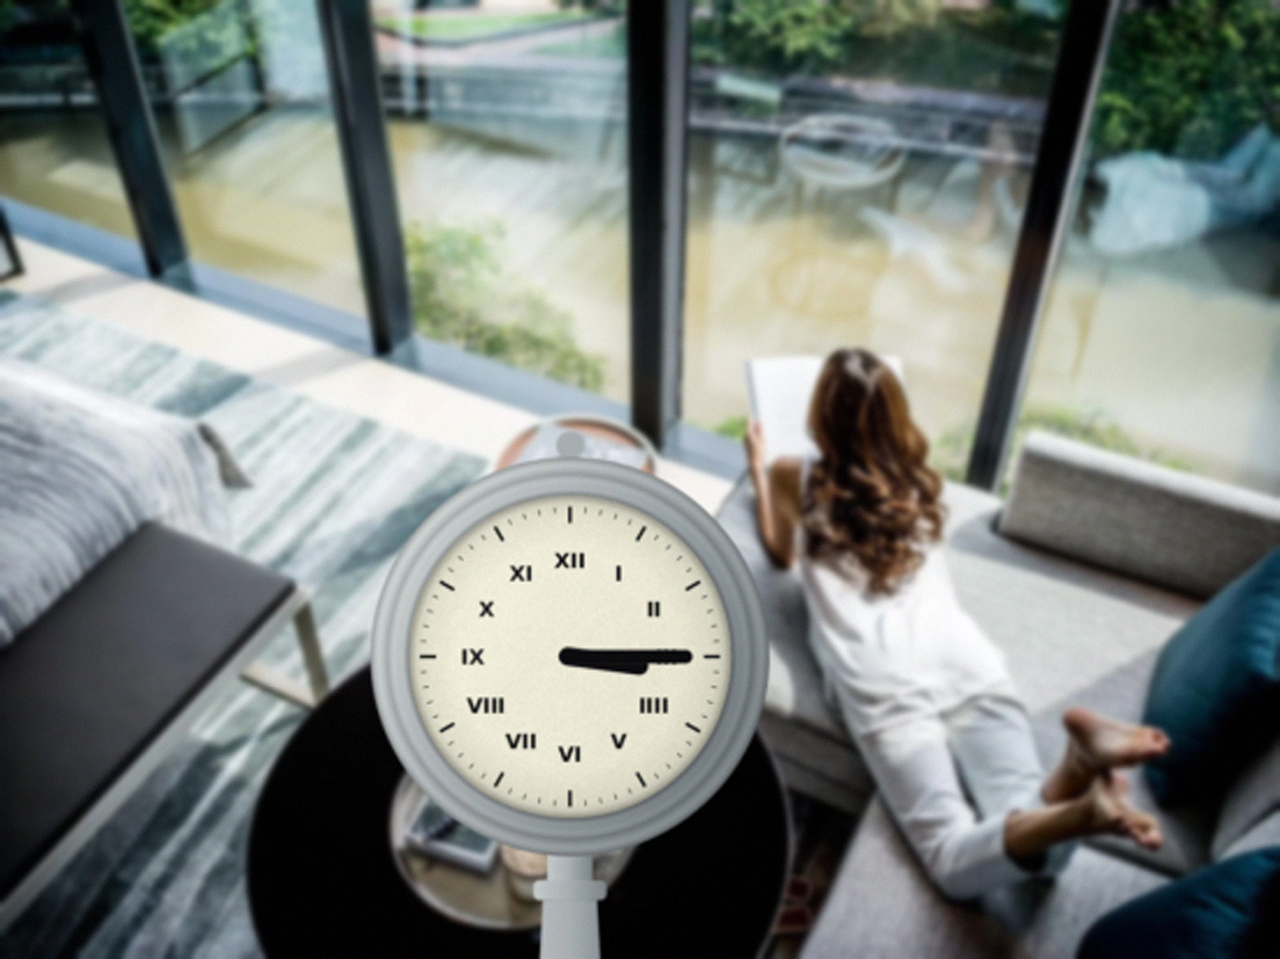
3:15
